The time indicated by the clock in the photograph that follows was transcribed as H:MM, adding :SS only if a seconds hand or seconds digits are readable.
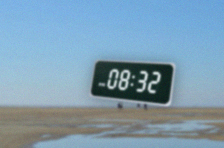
8:32
